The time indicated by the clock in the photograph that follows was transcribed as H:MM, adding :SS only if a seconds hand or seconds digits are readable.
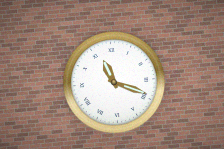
11:19
